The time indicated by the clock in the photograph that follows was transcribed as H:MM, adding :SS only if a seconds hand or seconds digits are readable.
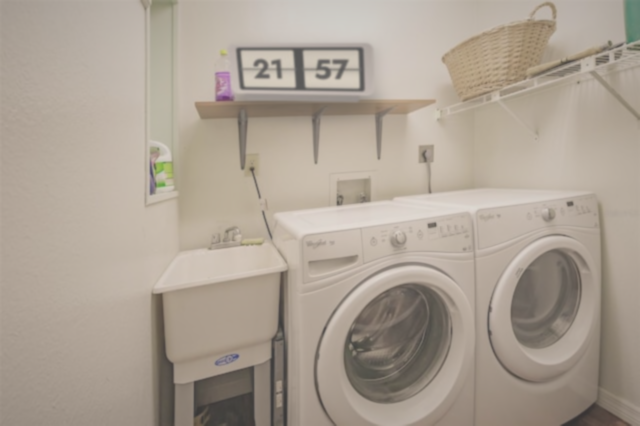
21:57
